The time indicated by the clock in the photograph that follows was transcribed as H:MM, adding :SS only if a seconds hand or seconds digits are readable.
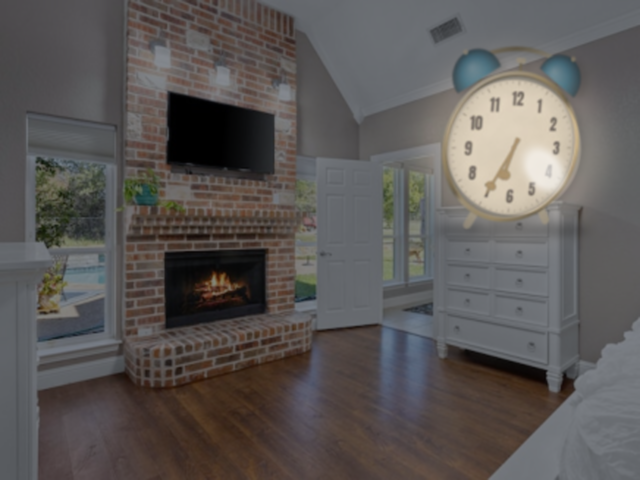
6:35
